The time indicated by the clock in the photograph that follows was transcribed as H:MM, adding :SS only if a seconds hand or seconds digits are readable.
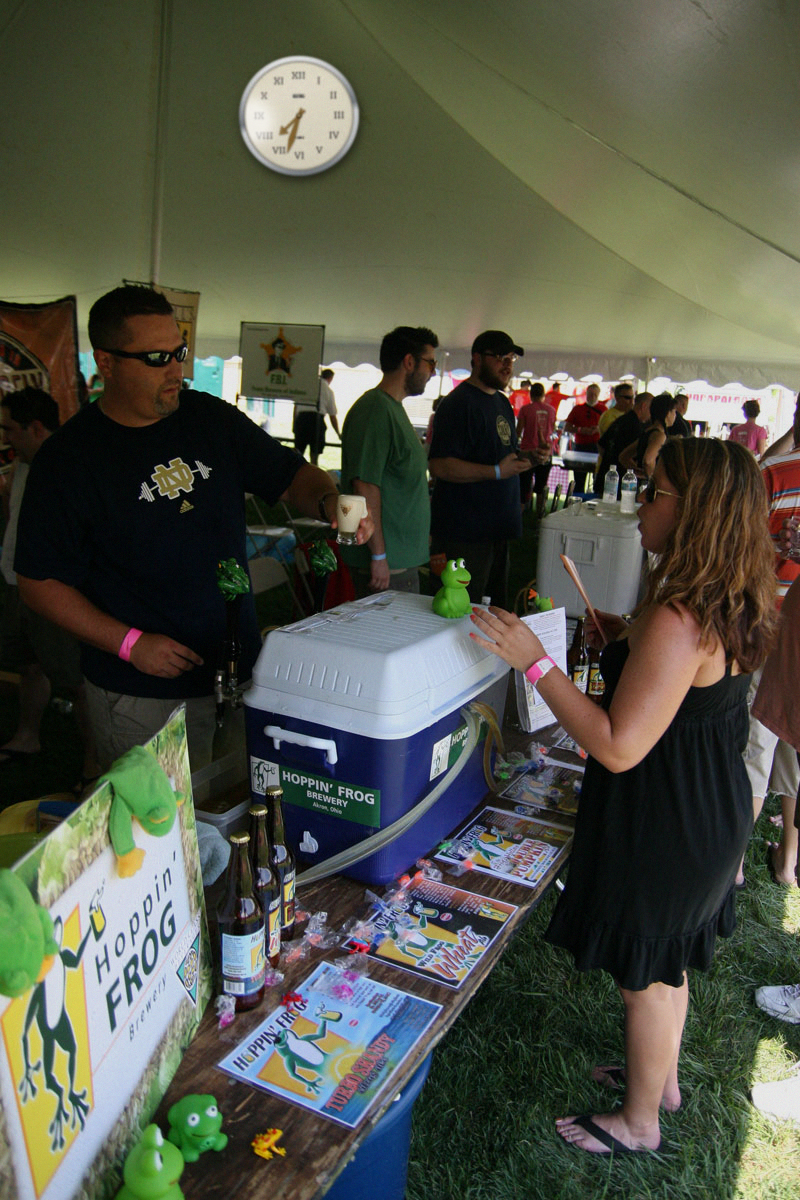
7:33
